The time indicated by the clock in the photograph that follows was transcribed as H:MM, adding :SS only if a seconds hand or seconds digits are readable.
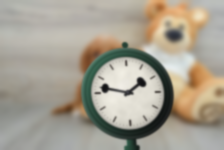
1:47
